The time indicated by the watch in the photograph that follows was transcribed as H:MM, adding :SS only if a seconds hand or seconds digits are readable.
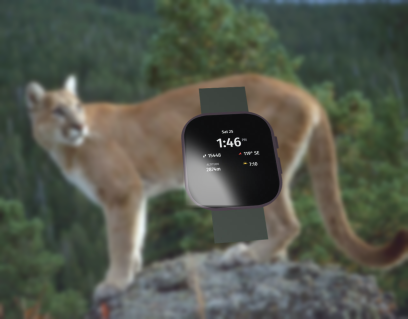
1:46
